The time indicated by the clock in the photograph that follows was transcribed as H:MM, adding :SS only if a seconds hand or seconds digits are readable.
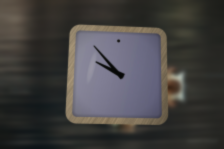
9:53
